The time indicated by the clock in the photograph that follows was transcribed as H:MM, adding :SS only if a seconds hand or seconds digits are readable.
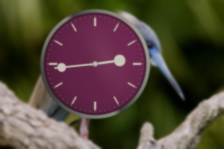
2:44
